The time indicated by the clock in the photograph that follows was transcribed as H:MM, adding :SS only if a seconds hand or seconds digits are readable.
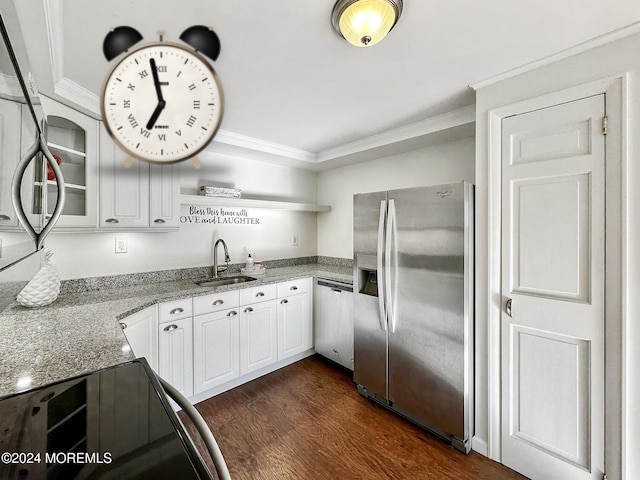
6:58
